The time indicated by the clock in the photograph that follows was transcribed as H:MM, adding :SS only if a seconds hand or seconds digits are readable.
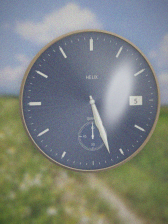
5:27
